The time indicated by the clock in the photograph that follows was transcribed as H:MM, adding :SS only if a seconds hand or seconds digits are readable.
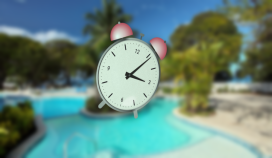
3:06
